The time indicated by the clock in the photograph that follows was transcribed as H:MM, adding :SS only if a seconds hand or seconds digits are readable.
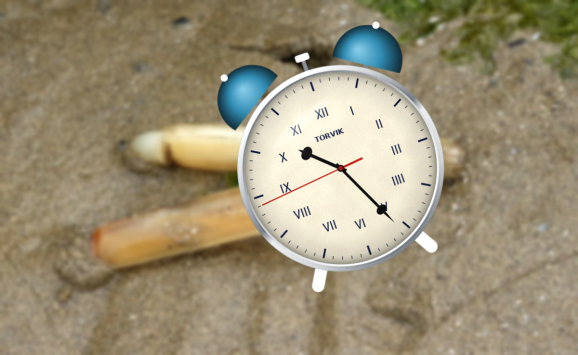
10:25:44
